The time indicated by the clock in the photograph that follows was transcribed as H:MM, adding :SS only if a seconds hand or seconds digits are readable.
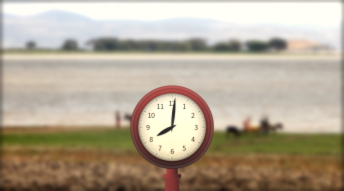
8:01
